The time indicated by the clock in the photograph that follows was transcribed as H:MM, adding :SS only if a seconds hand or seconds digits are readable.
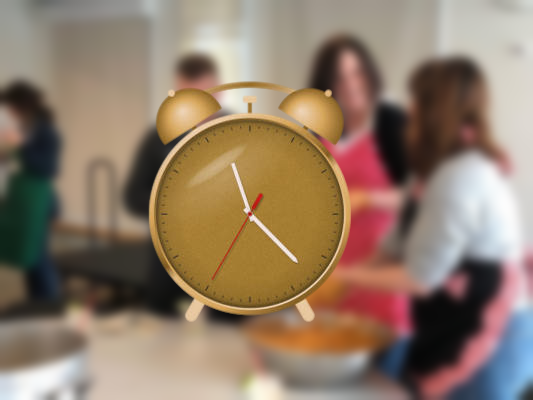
11:22:35
